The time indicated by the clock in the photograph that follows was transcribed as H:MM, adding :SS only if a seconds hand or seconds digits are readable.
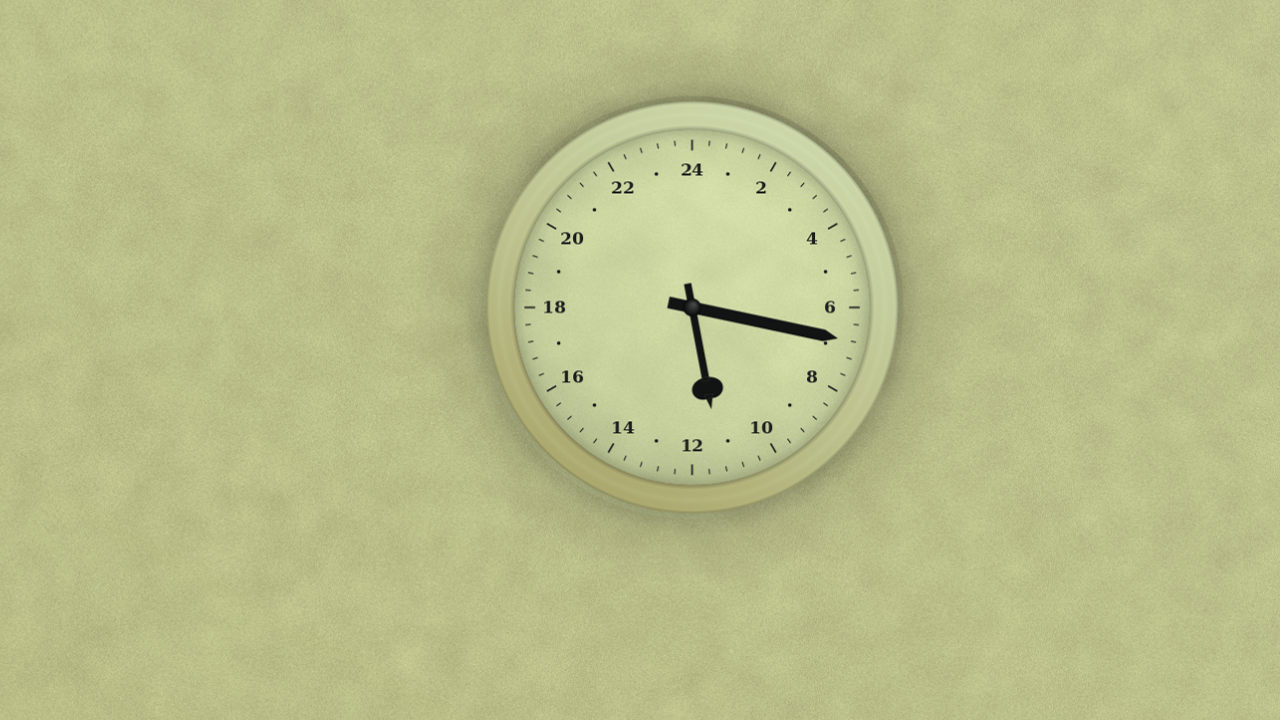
11:17
